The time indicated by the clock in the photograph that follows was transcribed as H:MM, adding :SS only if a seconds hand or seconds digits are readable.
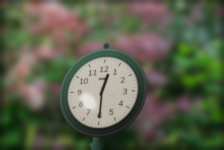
12:30
